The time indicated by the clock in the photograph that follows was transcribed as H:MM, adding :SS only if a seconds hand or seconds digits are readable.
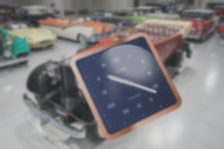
10:22
